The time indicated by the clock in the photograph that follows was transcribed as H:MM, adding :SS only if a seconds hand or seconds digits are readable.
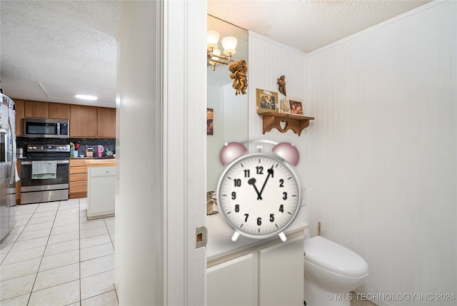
11:04
